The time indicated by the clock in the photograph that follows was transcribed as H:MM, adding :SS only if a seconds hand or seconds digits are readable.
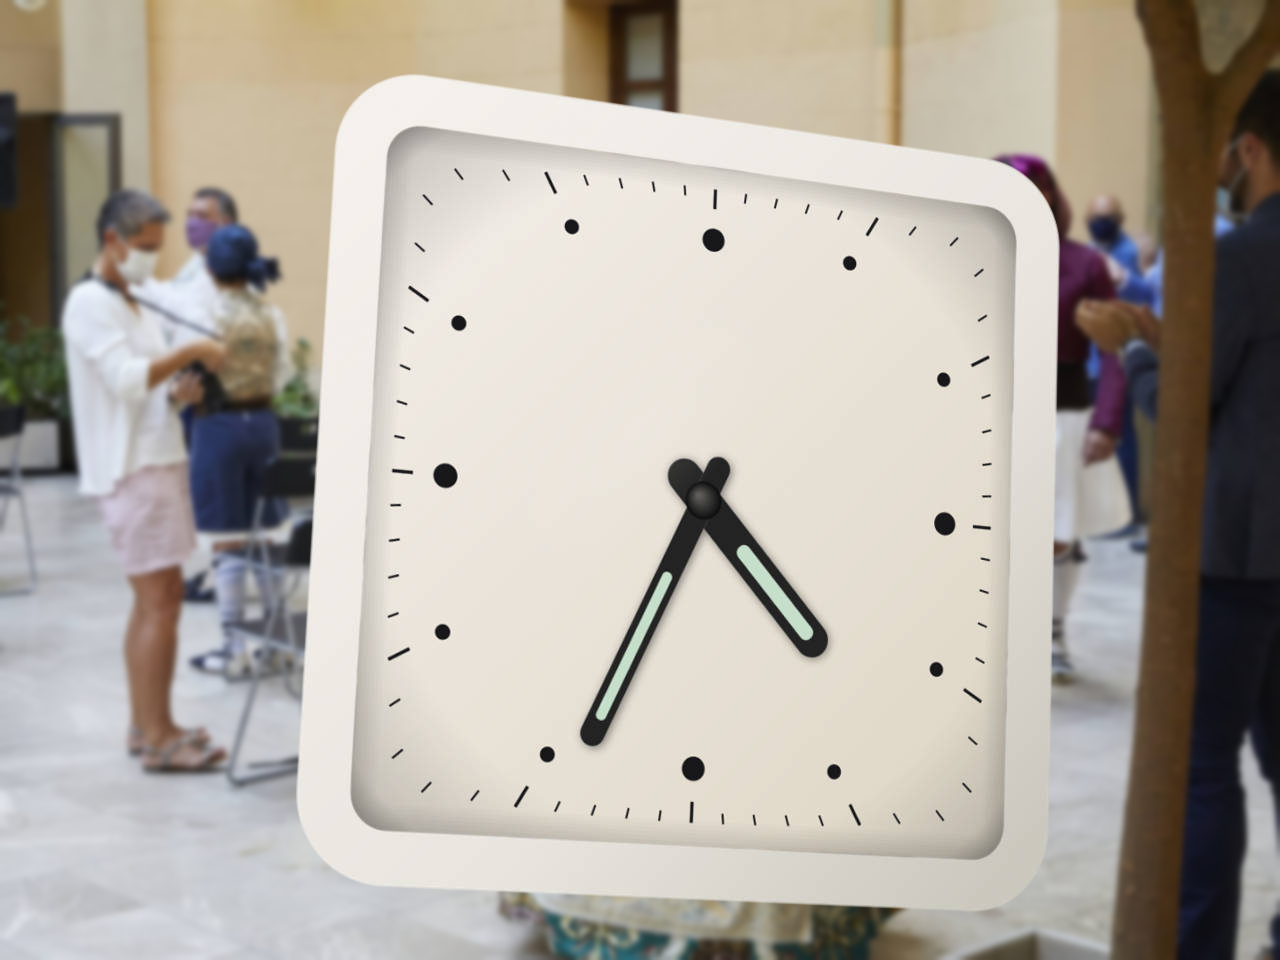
4:34
